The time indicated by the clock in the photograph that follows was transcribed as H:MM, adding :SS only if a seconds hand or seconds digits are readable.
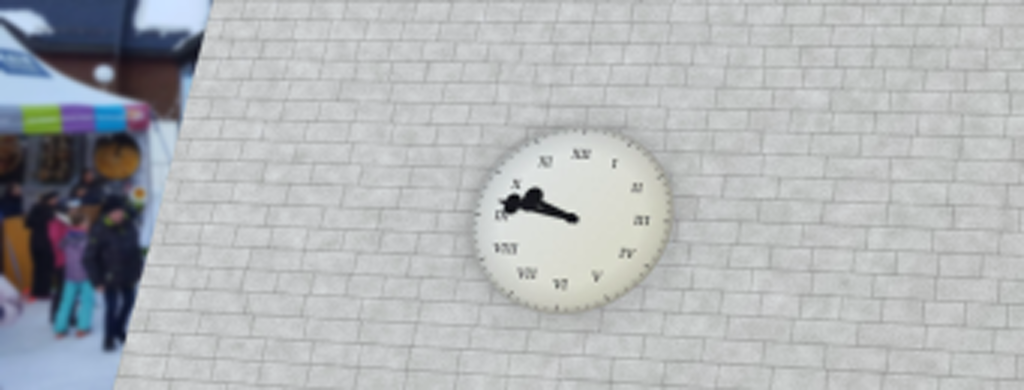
9:47
